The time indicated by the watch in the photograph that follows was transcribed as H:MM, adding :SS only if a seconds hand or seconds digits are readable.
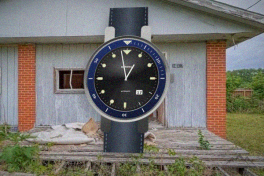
12:58
